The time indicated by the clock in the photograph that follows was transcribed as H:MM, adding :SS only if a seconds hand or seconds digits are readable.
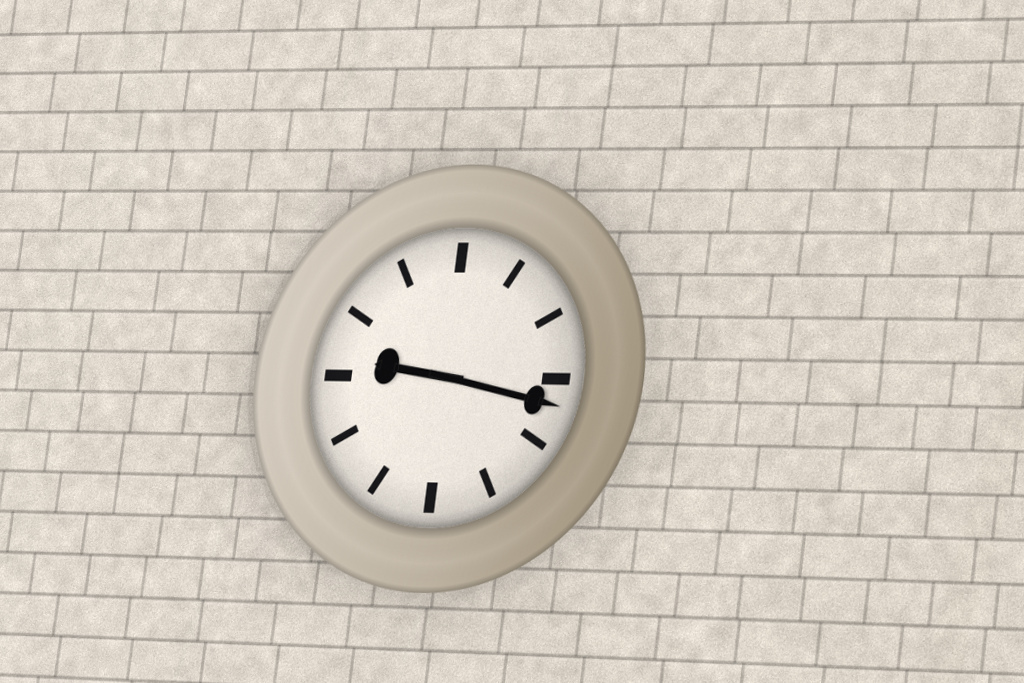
9:17
